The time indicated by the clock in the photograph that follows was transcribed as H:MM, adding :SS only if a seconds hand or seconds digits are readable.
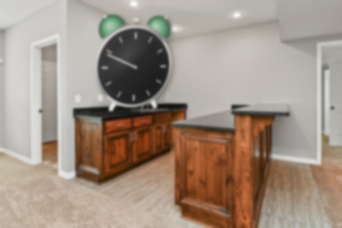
9:49
